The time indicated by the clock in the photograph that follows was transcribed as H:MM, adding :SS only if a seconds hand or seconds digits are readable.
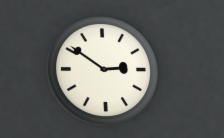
2:51
